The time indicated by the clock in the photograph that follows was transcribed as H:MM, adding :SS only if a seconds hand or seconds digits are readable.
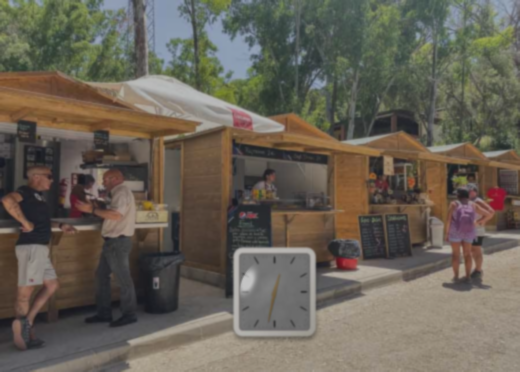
12:32
